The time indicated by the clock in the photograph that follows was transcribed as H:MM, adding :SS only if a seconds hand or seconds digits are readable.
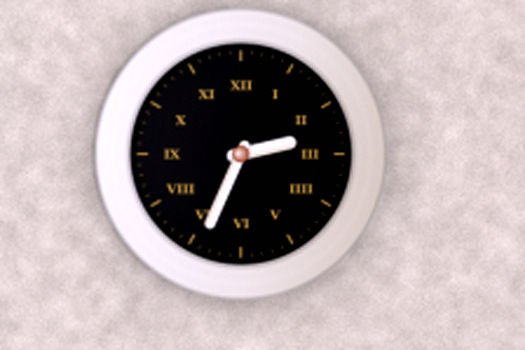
2:34
